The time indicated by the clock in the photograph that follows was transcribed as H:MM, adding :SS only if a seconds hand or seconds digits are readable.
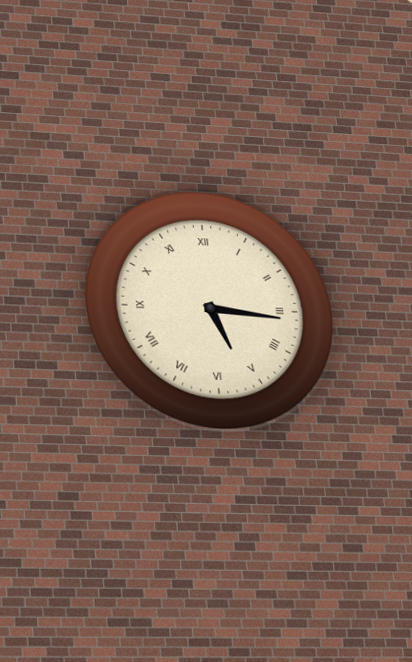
5:16
